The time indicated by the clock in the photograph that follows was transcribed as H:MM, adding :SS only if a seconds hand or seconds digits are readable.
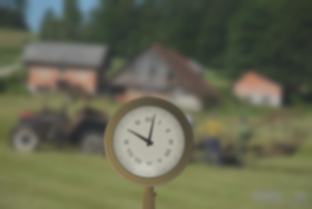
10:02
